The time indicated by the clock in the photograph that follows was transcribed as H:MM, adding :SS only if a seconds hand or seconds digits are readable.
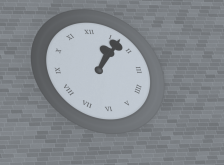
1:07
